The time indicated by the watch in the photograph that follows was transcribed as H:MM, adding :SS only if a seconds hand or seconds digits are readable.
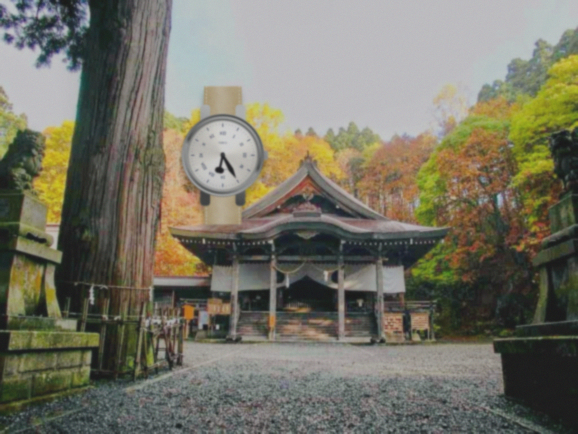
6:25
